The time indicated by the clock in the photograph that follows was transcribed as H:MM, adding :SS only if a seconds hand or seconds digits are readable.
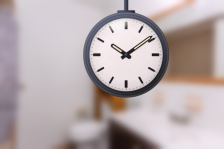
10:09
